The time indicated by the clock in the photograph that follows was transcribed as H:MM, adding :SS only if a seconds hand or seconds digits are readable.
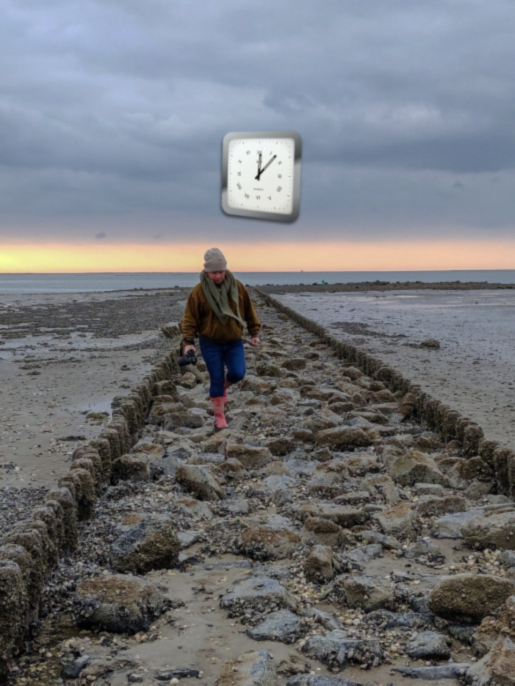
12:07
